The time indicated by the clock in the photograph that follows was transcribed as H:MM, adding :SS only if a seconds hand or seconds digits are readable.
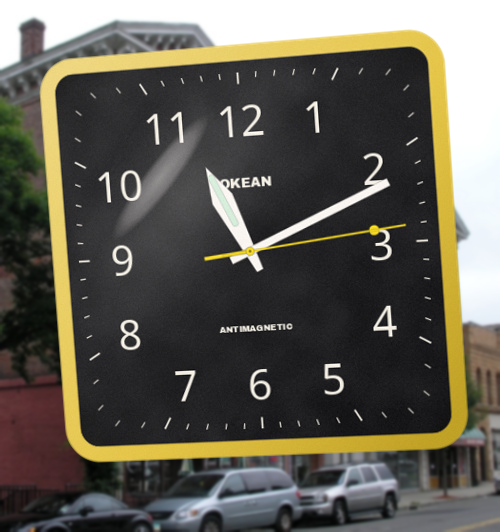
11:11:14
